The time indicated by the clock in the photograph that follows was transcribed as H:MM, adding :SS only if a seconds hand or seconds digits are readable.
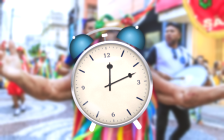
12:12
